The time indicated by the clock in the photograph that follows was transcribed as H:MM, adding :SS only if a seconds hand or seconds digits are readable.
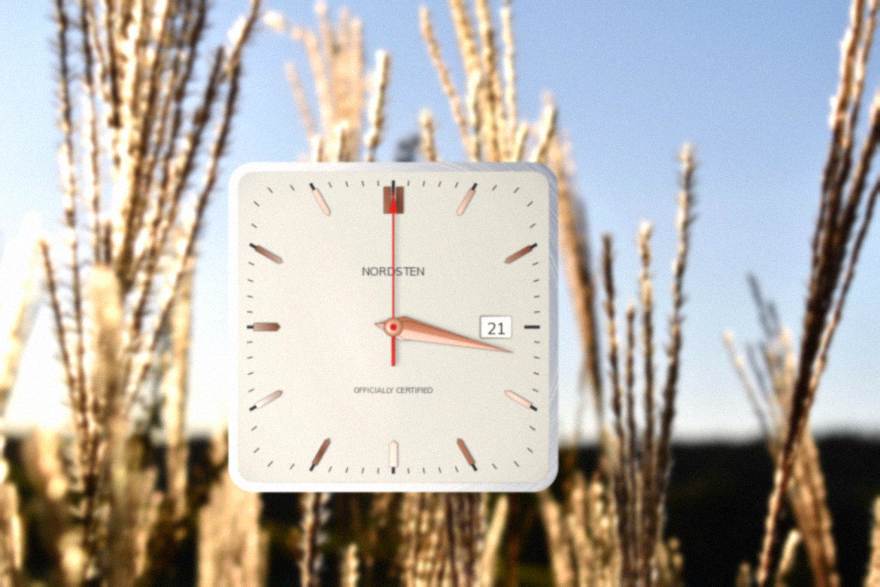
3:17:00
